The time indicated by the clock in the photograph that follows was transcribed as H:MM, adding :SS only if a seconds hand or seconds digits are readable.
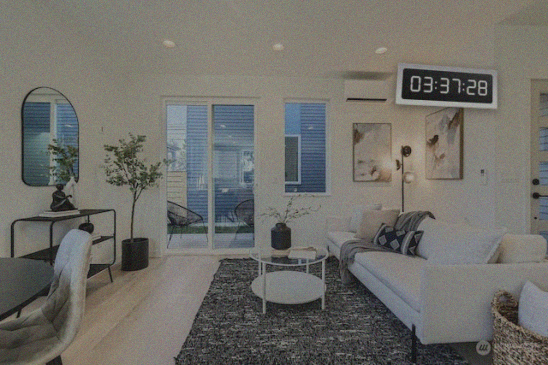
3:37:28
